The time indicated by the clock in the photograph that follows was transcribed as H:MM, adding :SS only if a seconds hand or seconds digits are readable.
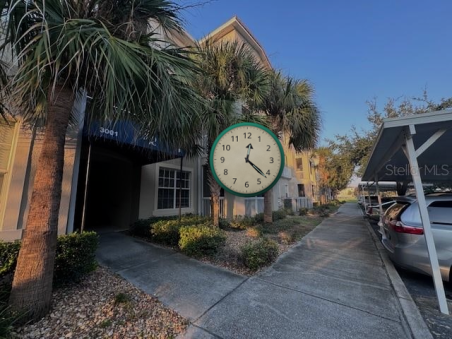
12:22
